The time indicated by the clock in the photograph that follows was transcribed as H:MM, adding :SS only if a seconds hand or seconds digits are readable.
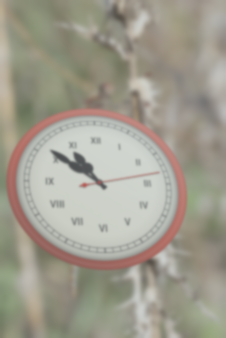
10:51:13
